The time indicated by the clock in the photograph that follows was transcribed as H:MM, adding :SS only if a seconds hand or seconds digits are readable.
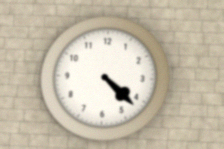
4:22
